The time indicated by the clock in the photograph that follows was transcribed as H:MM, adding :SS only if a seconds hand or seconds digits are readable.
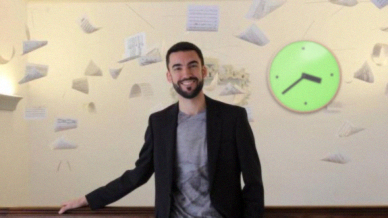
3:39
